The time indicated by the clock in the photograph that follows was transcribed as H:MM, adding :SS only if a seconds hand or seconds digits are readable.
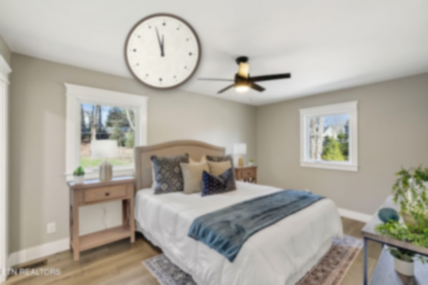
11:57
